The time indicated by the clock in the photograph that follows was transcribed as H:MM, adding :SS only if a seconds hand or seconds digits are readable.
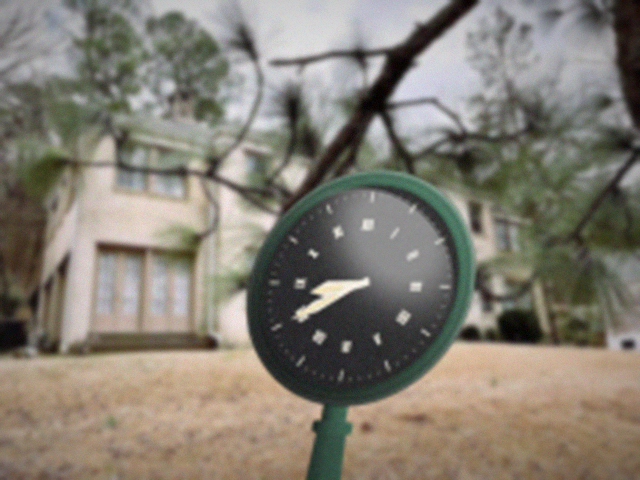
8:40
